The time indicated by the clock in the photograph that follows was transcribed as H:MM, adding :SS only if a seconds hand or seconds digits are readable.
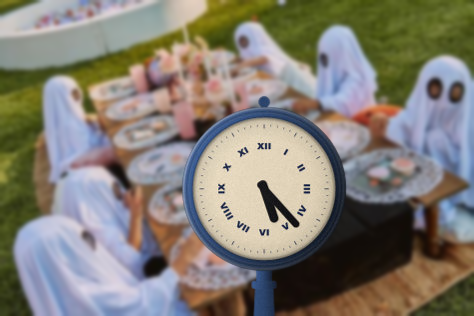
5:23
